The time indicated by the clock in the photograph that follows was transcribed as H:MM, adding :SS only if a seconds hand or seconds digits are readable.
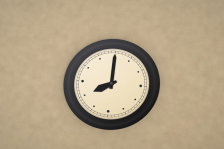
8:00
